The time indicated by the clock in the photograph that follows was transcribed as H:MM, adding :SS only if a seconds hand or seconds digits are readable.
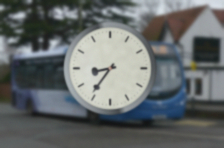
8:36
